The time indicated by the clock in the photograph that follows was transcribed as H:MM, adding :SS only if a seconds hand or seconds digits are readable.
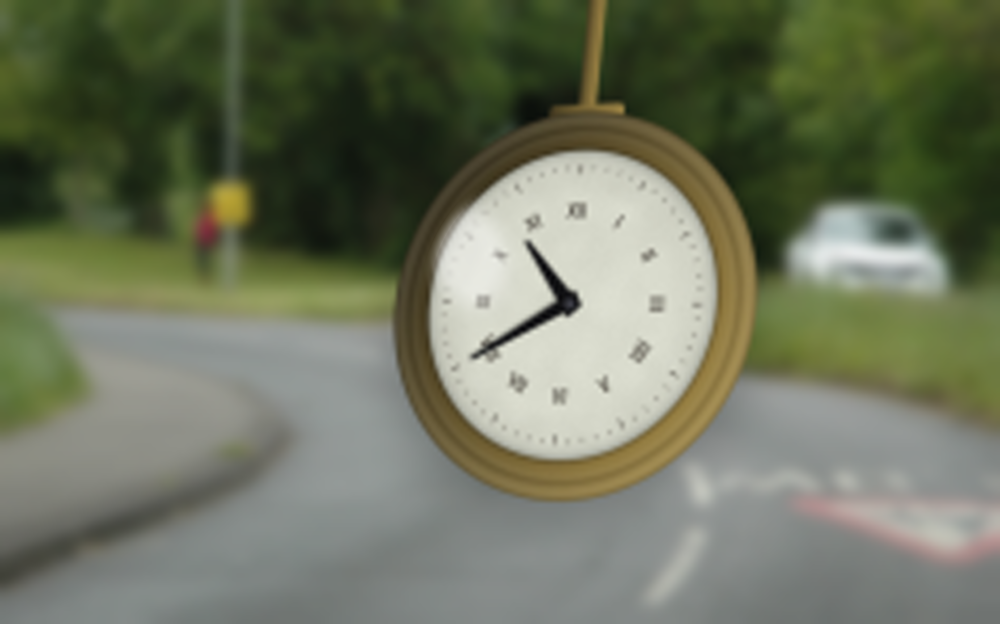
10:40
